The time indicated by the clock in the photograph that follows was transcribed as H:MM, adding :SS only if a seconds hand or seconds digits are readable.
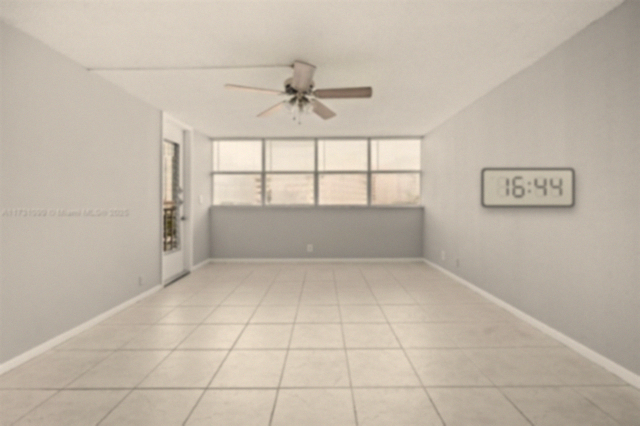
16:44
